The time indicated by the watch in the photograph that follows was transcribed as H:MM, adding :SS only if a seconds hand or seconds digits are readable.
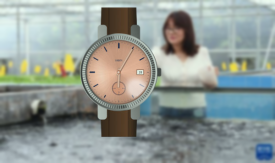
6:05
